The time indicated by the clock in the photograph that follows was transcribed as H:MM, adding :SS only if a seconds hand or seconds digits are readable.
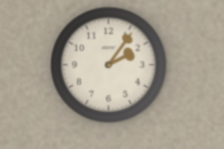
2:06
